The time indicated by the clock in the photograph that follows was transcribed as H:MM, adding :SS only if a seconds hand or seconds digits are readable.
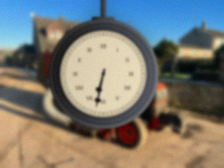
6:32
